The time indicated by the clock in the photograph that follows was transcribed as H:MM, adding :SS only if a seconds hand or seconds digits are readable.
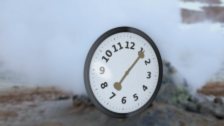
7:06
